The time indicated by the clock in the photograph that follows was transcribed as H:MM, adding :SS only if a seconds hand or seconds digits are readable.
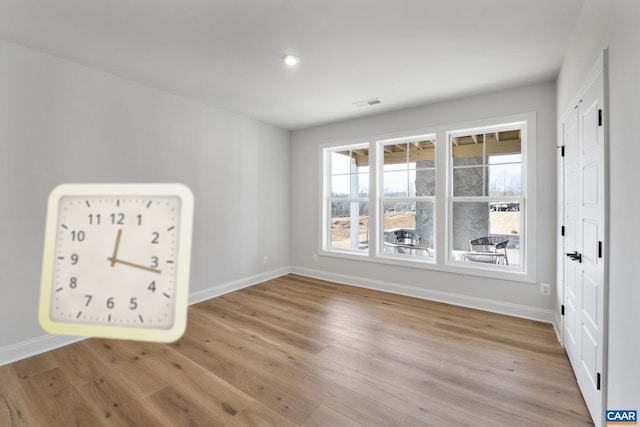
12:17
